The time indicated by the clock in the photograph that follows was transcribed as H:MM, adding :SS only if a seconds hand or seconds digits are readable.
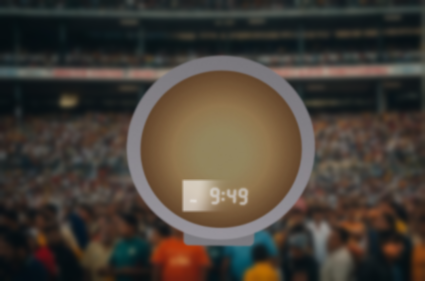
9:49
